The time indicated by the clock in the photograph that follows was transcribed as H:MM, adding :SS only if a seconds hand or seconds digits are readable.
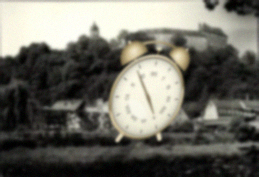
4:54
